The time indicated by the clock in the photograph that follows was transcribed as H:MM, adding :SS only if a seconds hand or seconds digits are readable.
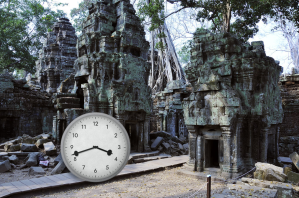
3:42
